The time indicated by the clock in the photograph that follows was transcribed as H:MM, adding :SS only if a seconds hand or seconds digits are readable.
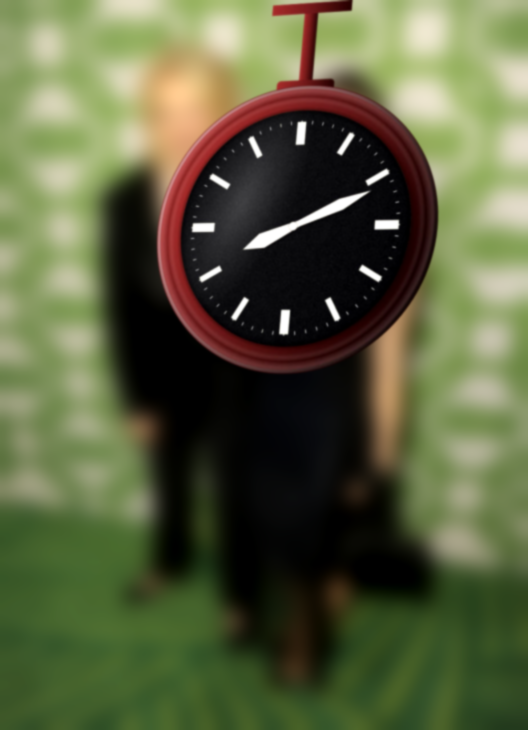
8:11
